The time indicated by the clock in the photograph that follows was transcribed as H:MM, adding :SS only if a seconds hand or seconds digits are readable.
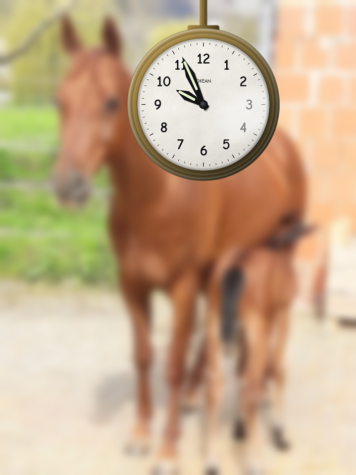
9:56
